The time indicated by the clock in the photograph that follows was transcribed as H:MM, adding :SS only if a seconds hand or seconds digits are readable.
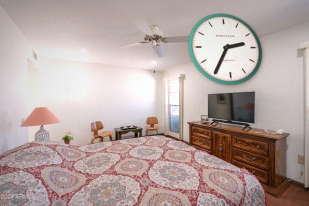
2:35
